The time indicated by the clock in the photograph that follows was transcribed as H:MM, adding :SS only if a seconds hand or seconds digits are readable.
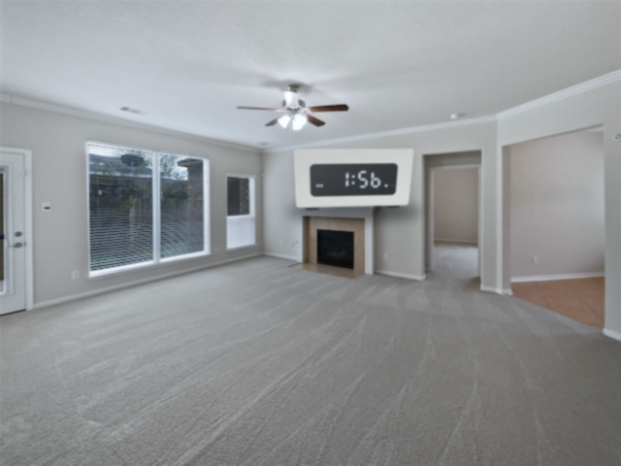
1:56
